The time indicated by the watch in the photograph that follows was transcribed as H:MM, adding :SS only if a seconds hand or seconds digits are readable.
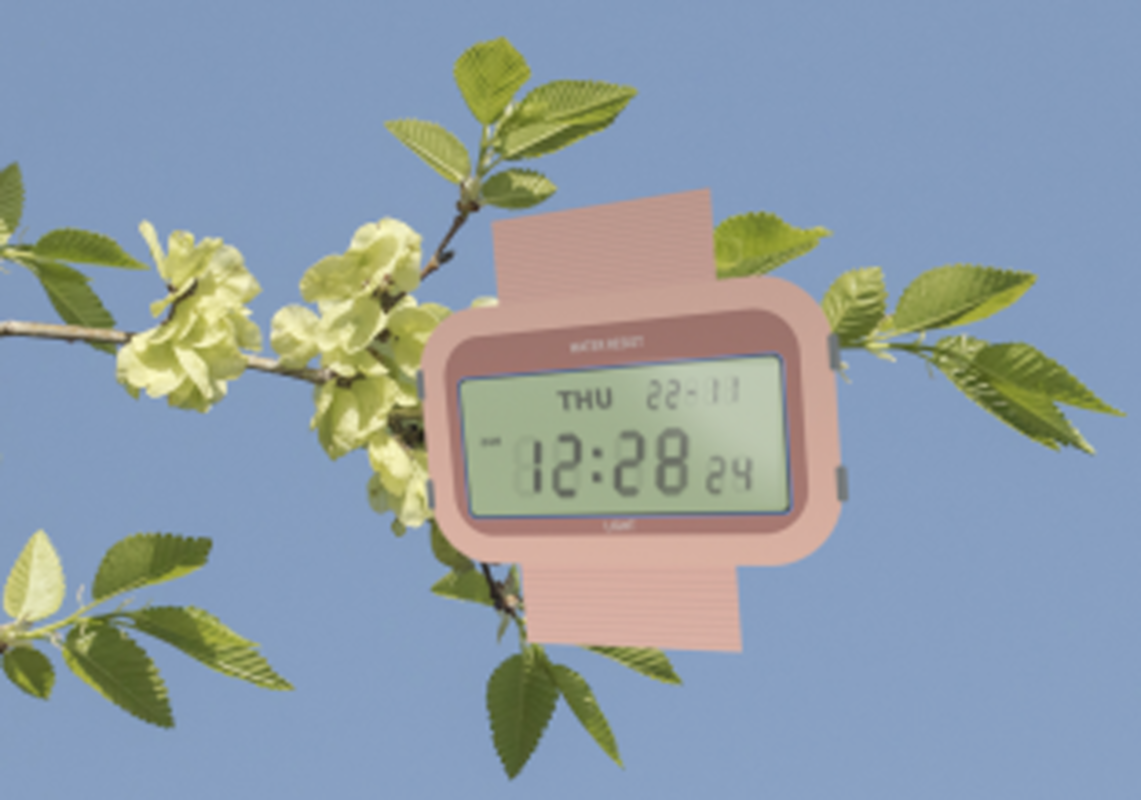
12:28:24
